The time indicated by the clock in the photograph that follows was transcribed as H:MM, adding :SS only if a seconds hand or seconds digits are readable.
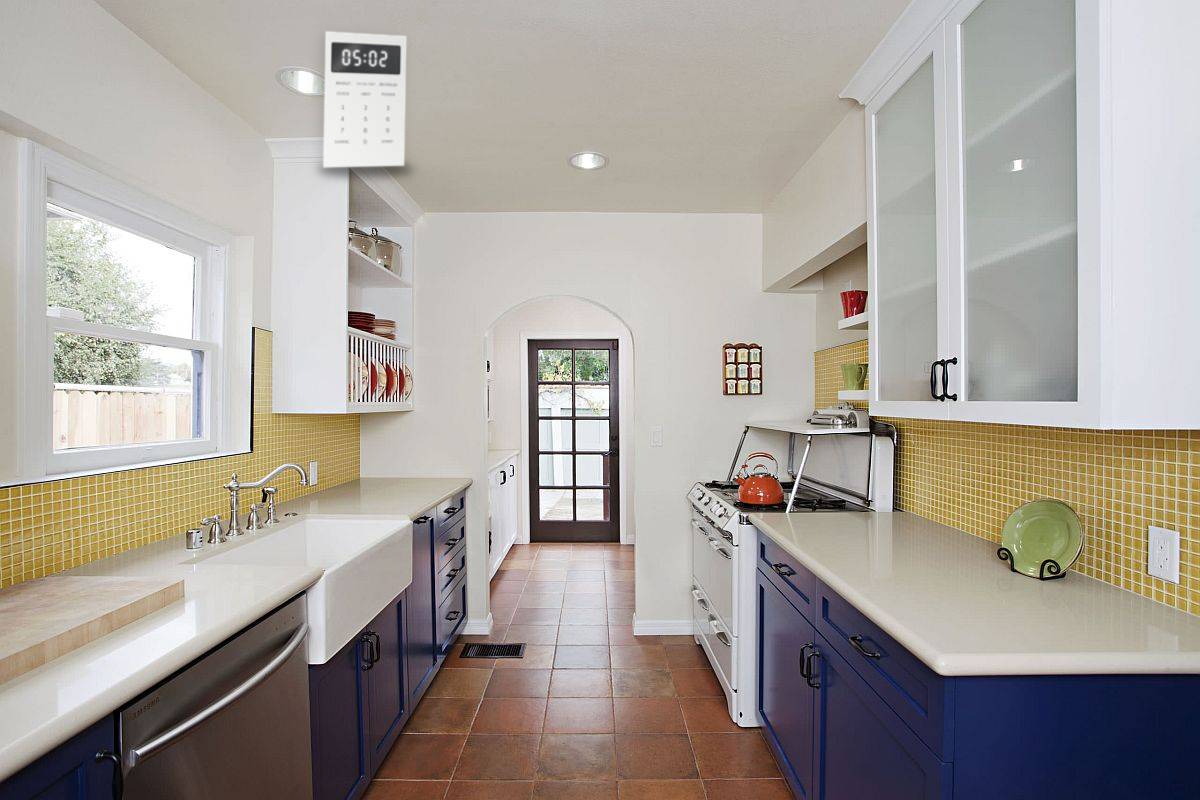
5:02
